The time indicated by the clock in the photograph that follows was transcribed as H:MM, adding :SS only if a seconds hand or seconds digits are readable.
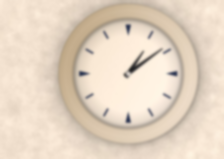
1:09
